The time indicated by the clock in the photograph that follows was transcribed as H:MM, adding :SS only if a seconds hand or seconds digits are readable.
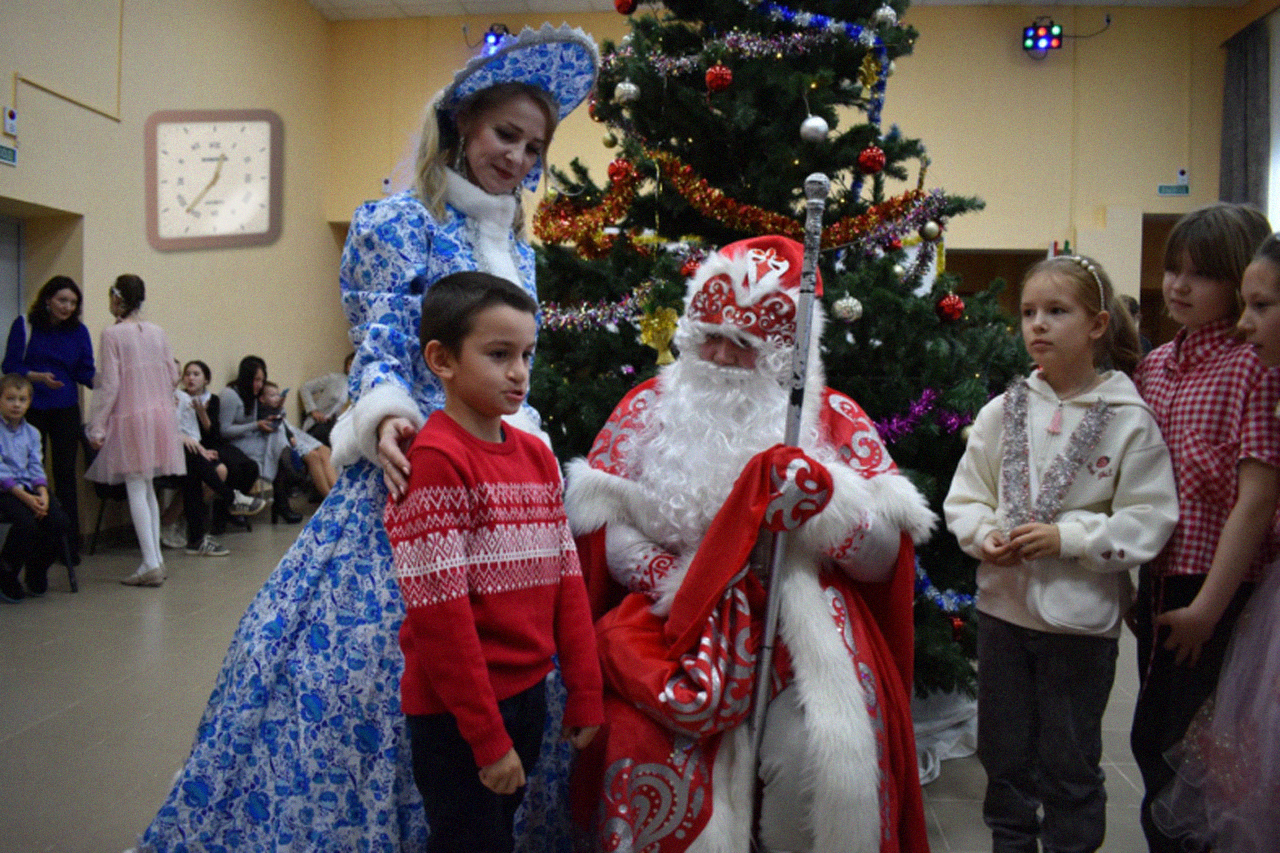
12:37
